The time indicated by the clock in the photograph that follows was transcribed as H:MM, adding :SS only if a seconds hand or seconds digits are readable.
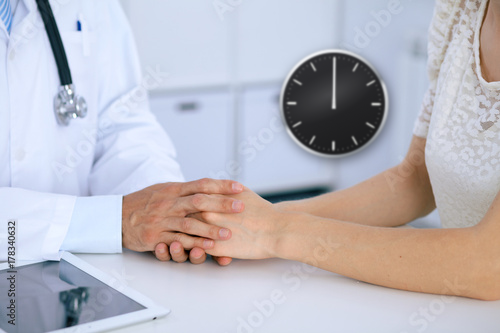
12:00
